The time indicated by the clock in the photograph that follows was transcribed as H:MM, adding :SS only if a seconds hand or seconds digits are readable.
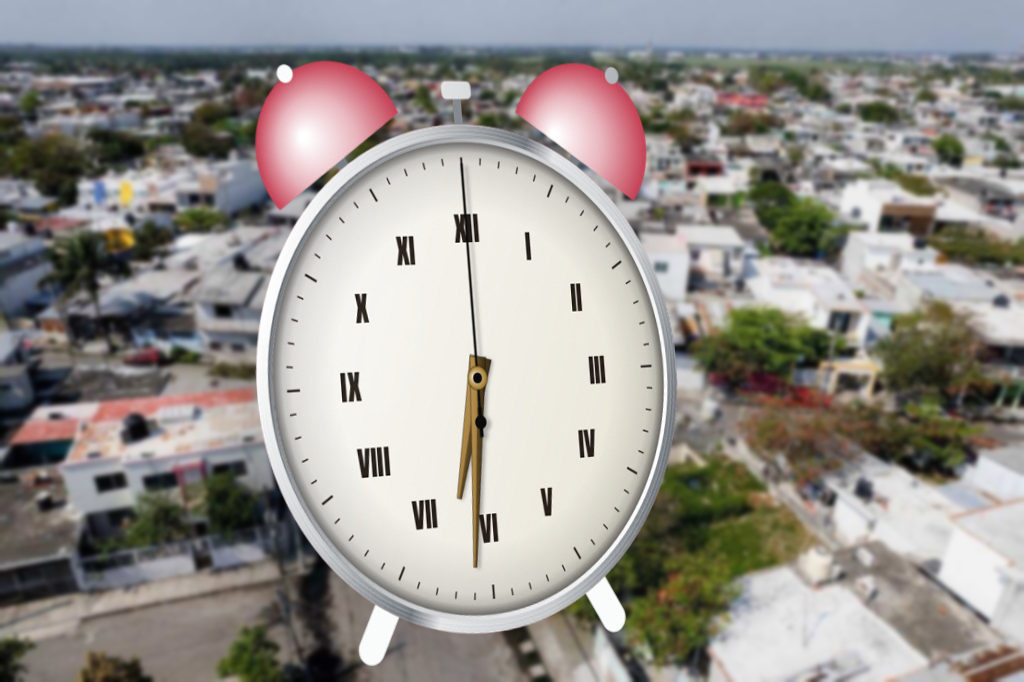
6:31:00
